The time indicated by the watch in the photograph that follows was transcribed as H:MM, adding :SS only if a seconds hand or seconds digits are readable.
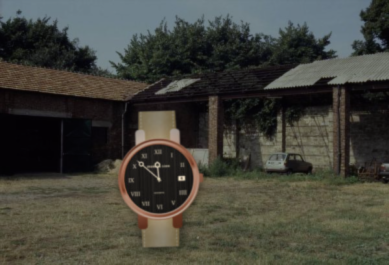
11:52
